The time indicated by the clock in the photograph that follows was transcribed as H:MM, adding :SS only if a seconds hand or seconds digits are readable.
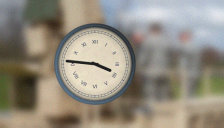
3:46
